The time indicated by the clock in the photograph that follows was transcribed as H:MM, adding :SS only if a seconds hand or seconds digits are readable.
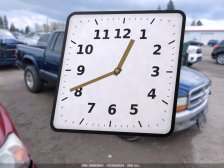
12:41
